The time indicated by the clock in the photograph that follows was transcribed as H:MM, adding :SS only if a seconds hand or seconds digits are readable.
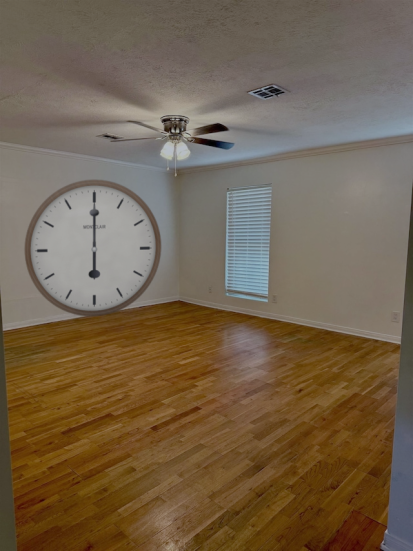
6:00
